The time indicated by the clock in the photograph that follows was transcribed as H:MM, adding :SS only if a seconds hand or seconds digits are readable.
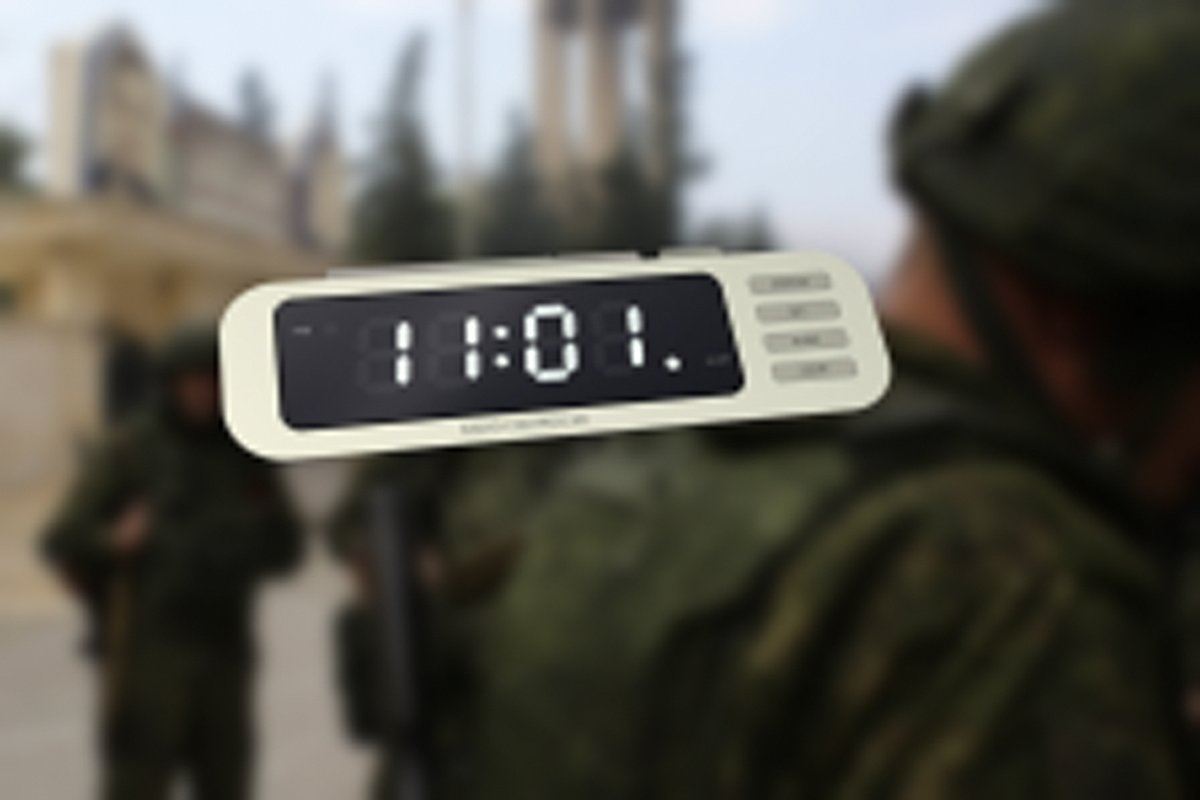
11:01
